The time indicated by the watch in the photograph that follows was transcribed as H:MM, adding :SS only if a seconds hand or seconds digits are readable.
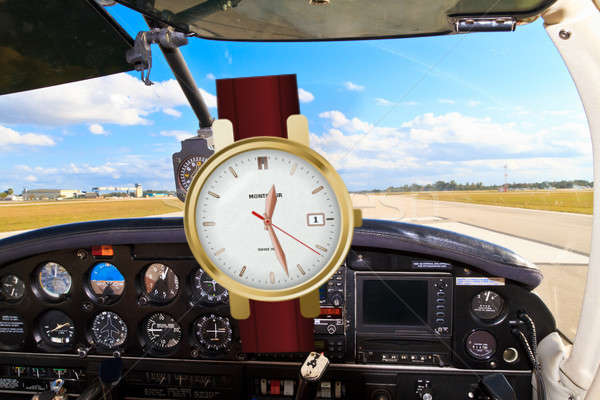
12:27:21
